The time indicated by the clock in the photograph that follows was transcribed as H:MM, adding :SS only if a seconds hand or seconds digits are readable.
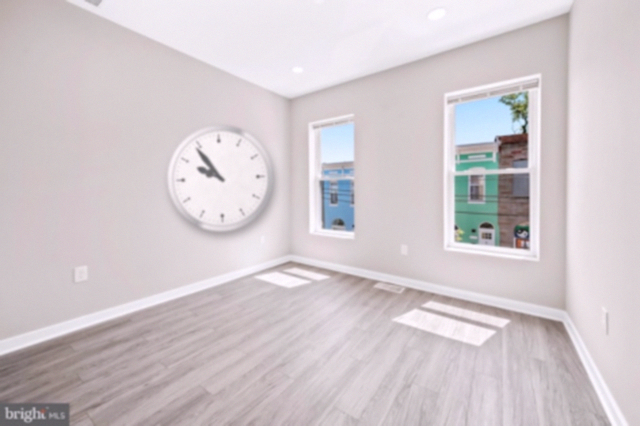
9:54
